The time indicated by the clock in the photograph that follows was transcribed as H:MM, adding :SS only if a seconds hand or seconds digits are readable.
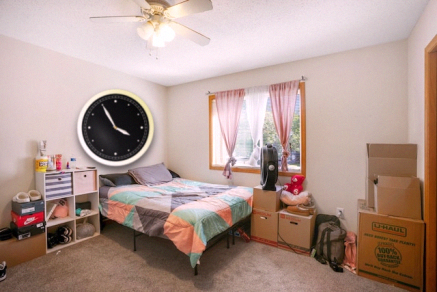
3:55
